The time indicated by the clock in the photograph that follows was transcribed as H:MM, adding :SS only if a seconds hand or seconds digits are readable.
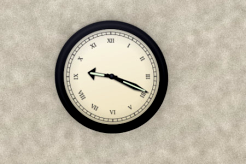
9:19
